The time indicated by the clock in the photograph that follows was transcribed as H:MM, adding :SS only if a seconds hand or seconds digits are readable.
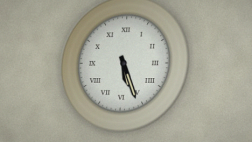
5:26
